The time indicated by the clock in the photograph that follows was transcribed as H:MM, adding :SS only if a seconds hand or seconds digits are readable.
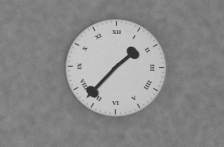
1:37
